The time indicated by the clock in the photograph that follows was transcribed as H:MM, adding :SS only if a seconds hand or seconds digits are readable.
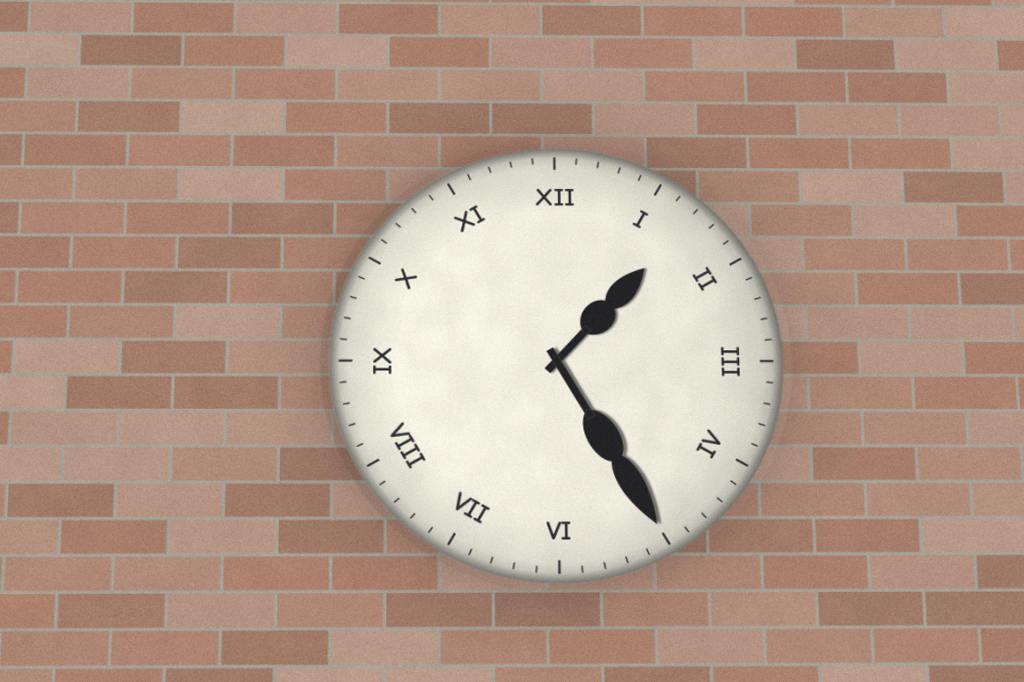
1:25
